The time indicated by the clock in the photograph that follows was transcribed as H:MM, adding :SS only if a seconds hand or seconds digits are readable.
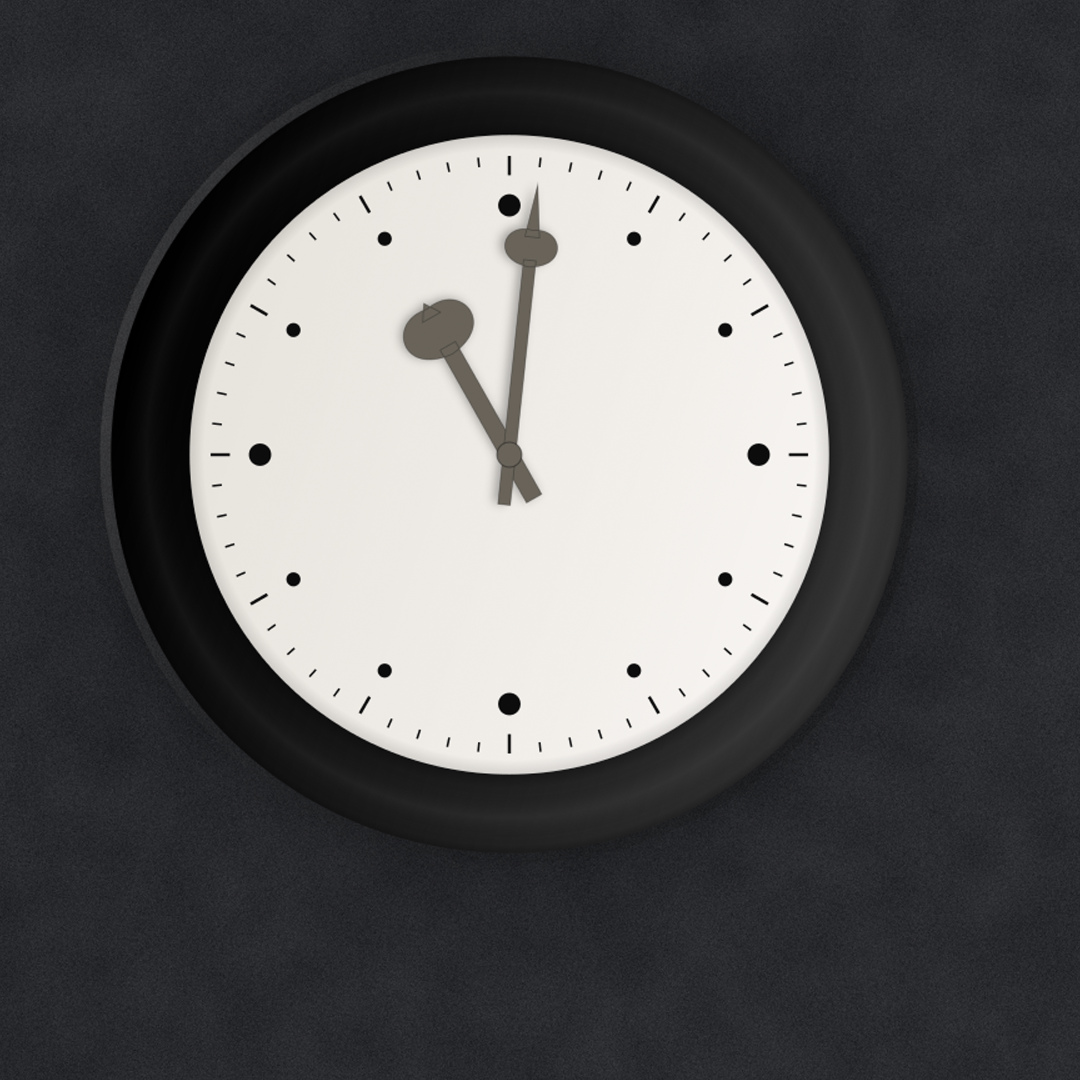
11:01
